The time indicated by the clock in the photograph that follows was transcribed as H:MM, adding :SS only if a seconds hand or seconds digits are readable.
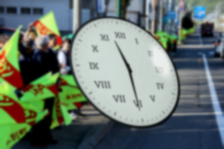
11:30
